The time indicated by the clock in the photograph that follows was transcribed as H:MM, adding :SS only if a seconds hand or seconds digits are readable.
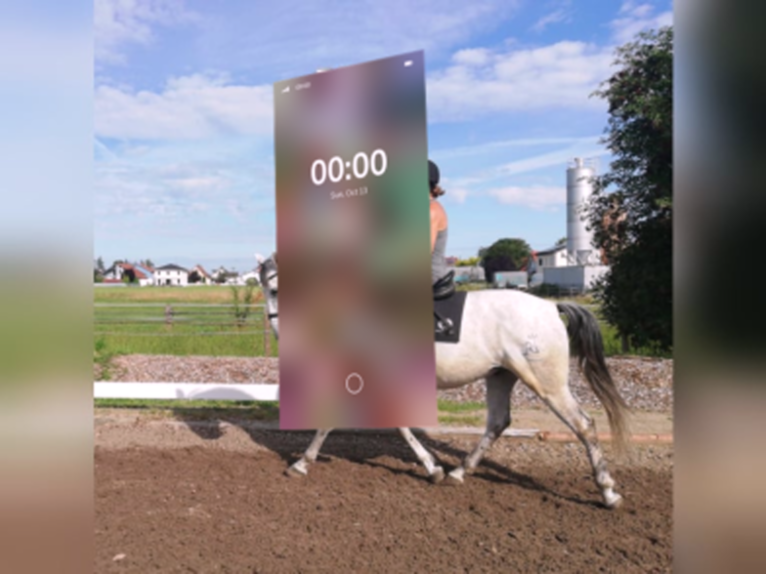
0:00
